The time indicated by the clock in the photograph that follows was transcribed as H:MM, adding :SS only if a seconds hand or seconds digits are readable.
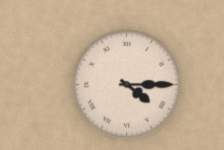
4:15
